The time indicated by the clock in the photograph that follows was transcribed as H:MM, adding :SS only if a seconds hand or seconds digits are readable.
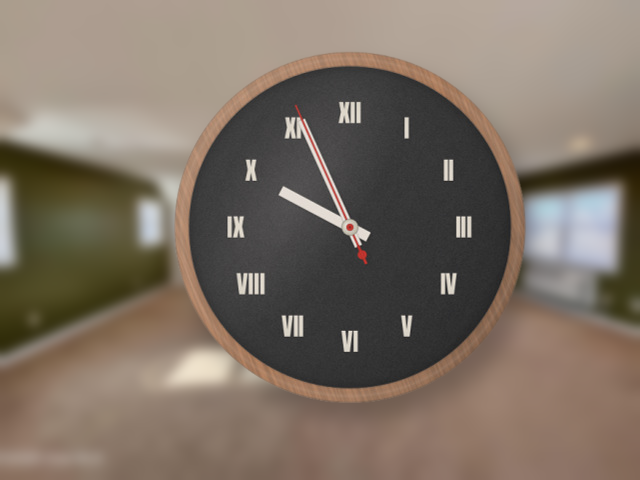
9:55:56
